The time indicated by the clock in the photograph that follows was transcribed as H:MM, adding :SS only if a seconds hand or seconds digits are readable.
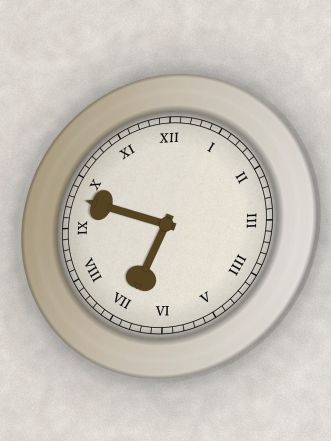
6:48
